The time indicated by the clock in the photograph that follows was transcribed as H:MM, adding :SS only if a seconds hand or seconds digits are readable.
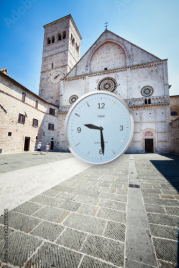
9:29
